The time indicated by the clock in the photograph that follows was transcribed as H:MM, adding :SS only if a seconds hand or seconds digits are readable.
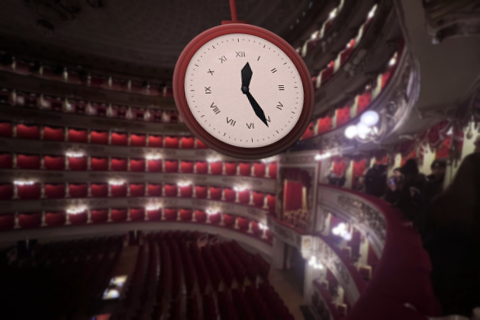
12:26
